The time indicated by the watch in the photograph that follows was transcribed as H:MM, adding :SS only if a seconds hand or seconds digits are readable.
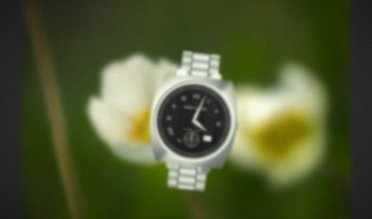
4:03
